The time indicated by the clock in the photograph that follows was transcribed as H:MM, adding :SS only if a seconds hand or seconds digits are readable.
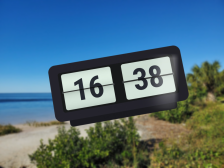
16:38
